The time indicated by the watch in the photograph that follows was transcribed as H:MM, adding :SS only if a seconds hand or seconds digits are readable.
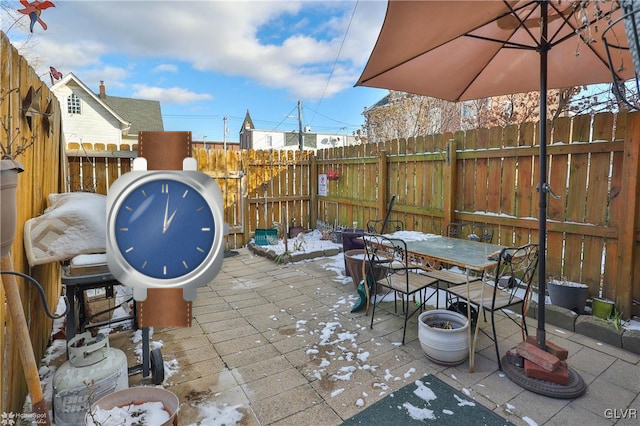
1:01
